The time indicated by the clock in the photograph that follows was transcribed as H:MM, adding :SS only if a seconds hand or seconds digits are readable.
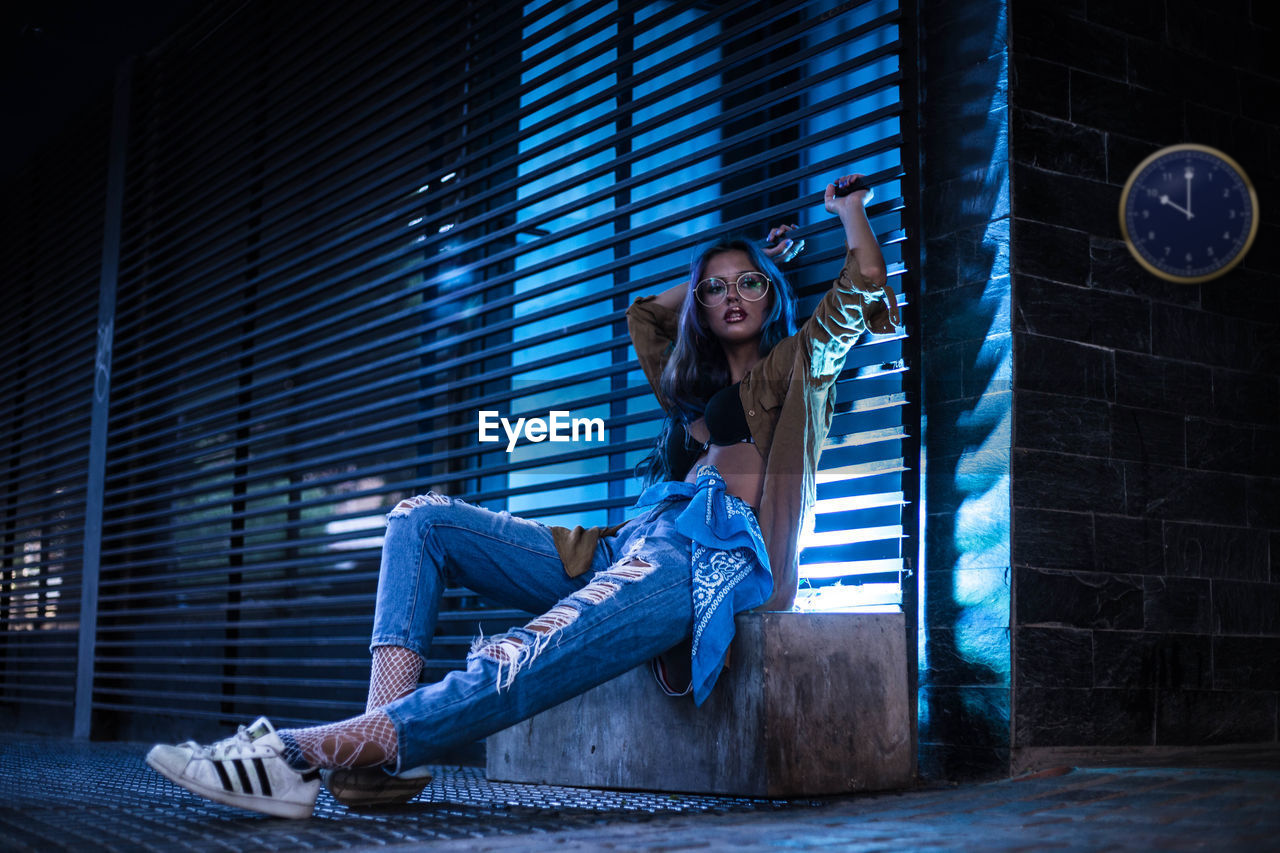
10:00
